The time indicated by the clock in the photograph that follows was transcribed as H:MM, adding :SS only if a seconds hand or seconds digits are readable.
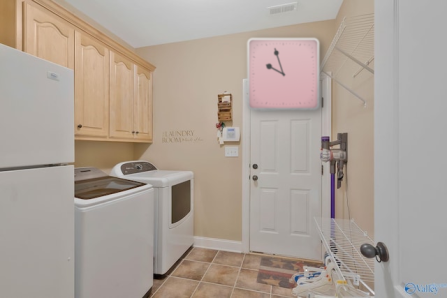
9:57
